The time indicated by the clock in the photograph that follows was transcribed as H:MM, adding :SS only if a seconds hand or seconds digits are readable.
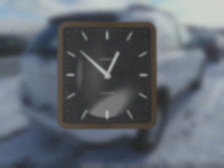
12:52
